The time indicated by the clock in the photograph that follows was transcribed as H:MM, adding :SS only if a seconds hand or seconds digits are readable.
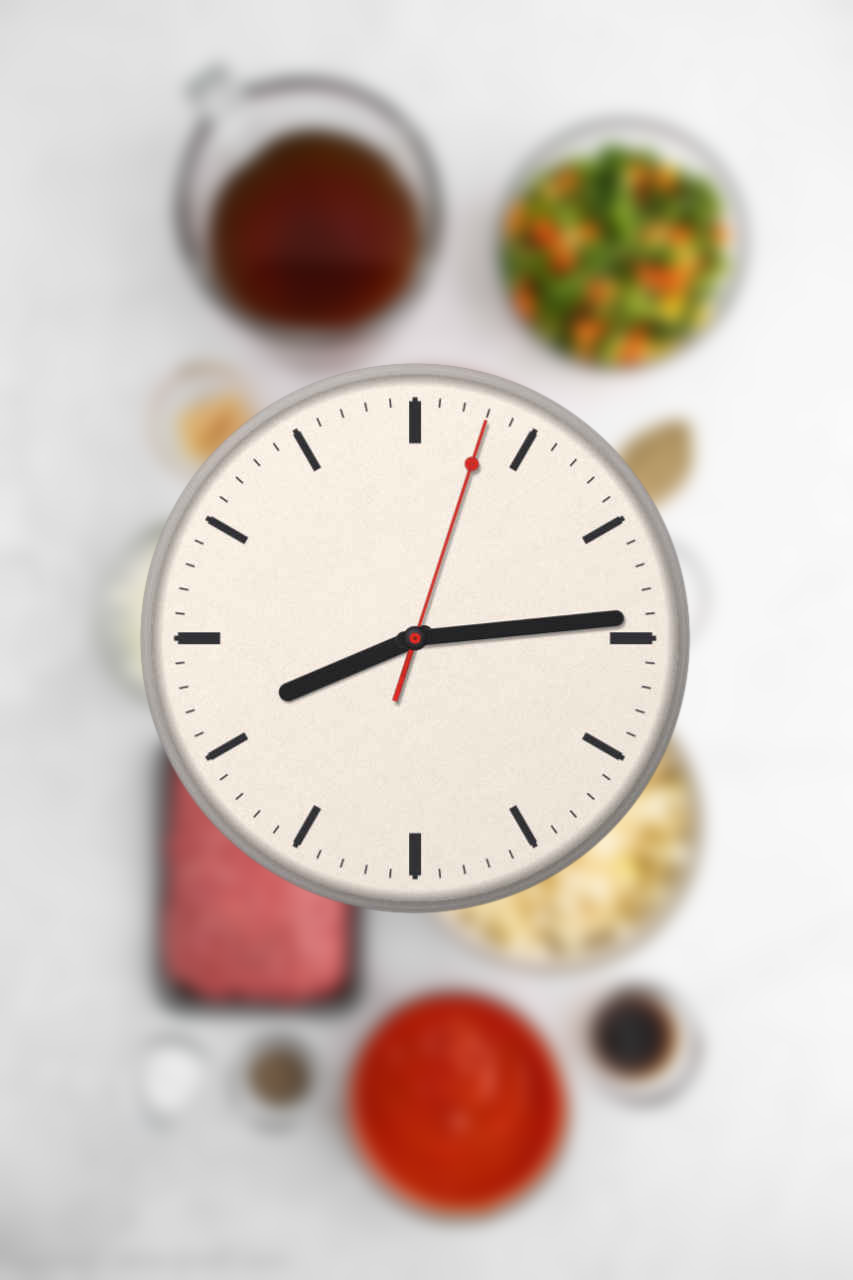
8:14:03
